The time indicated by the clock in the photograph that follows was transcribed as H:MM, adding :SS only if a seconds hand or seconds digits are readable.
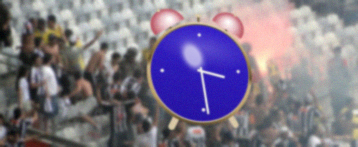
3:29
